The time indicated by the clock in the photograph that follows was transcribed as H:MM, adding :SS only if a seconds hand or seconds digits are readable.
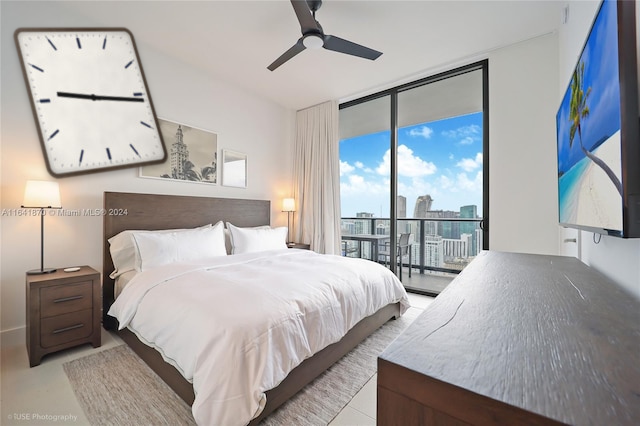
9:16
